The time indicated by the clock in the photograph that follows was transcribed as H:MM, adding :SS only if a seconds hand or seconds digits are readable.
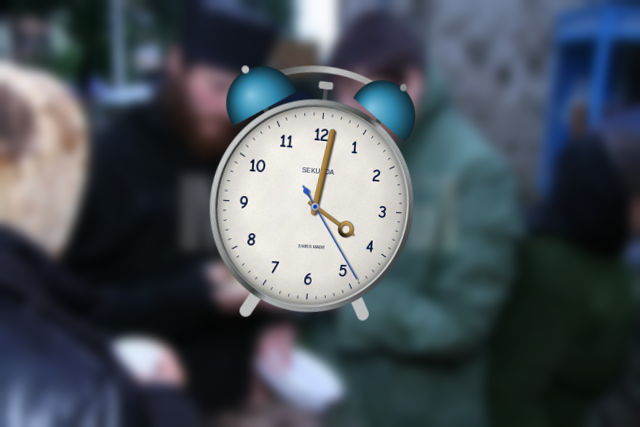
4:01:24
